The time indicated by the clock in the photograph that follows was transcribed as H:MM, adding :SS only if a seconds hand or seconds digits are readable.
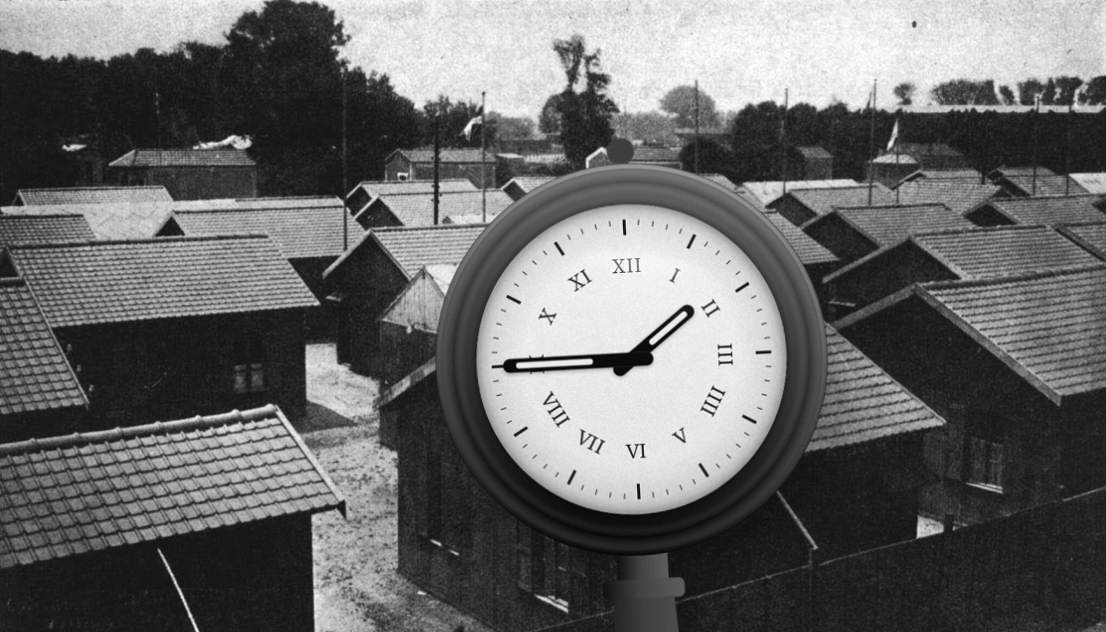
1:45
